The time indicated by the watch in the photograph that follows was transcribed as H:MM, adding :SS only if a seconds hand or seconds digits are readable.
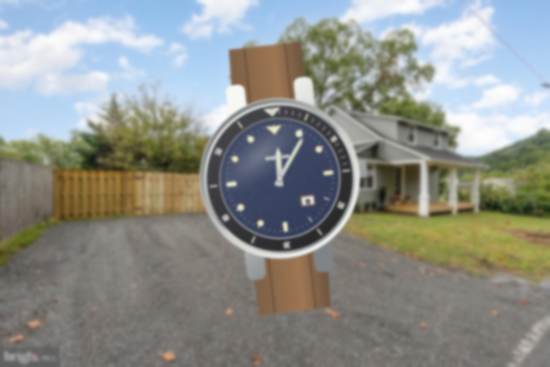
12:06
